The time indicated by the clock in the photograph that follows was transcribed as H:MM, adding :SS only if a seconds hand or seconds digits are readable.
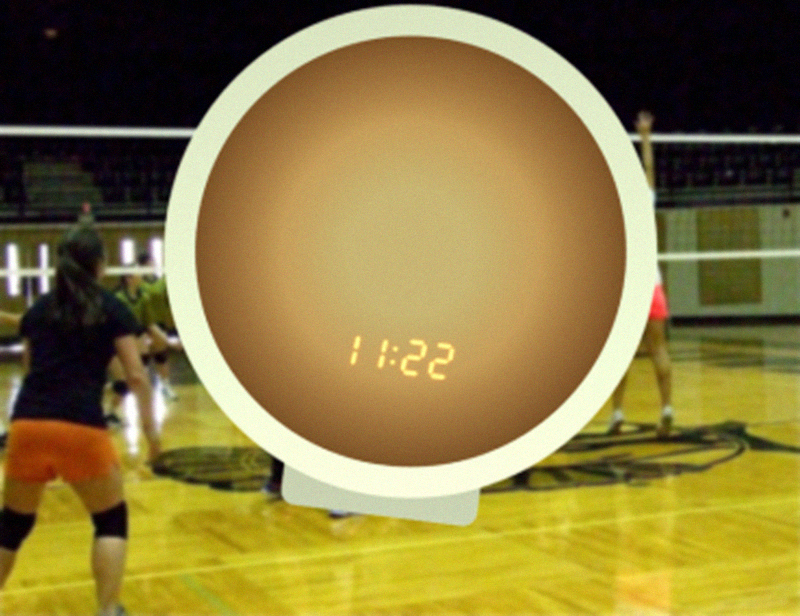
11:22
